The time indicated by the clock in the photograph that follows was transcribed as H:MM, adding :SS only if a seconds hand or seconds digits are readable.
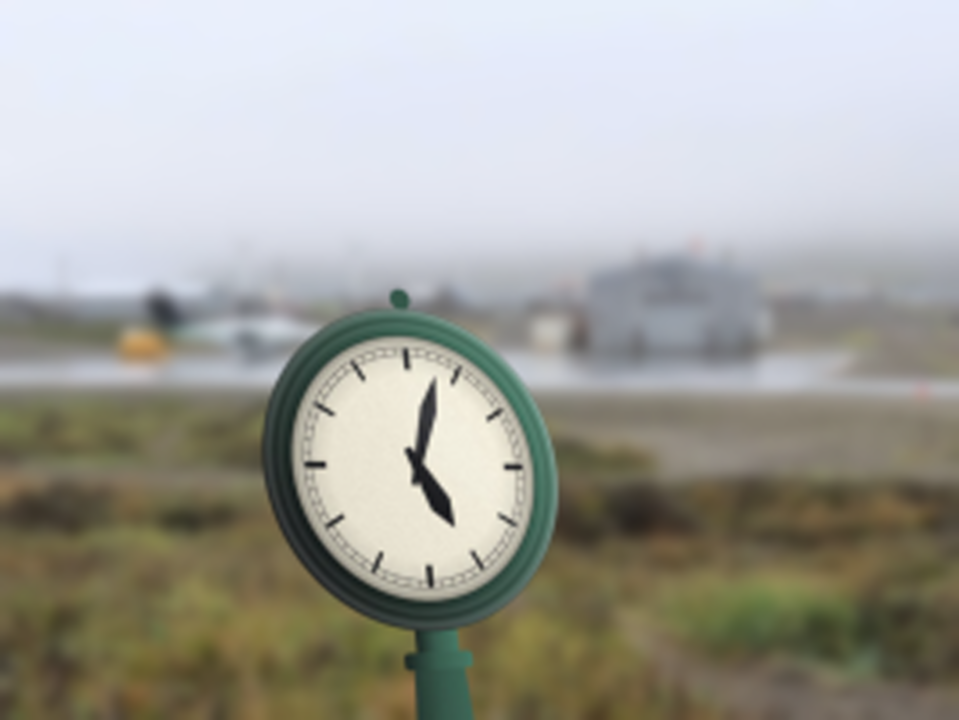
5:03
